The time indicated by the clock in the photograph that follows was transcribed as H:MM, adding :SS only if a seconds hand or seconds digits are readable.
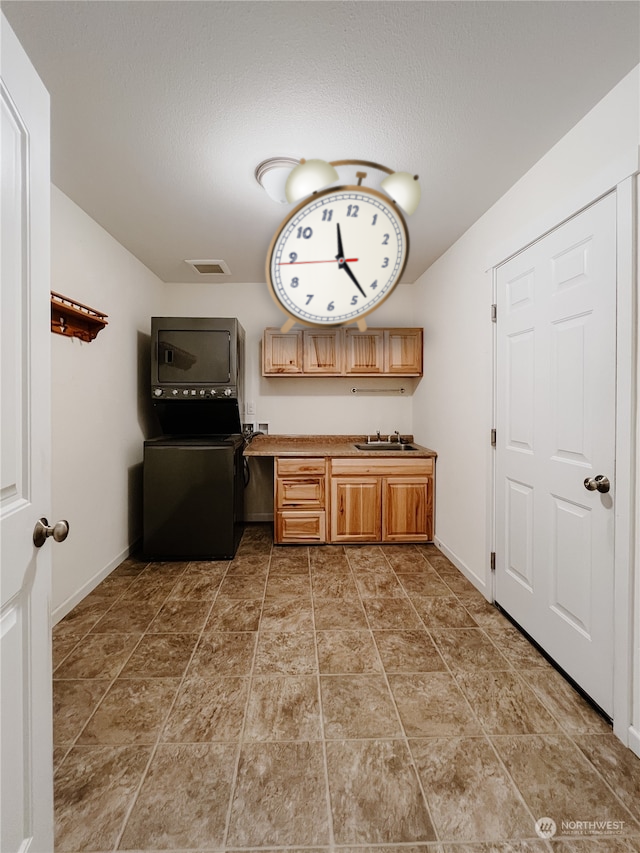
11:22:44
